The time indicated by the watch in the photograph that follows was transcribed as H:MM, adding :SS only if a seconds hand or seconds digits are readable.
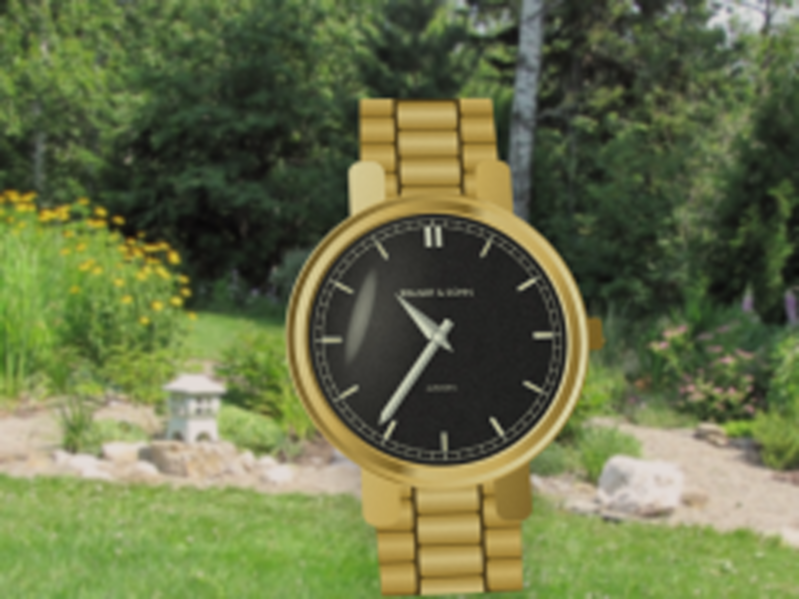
10:36
